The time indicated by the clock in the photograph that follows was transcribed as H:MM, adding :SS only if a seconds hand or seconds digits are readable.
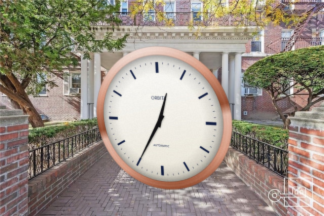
12:35
